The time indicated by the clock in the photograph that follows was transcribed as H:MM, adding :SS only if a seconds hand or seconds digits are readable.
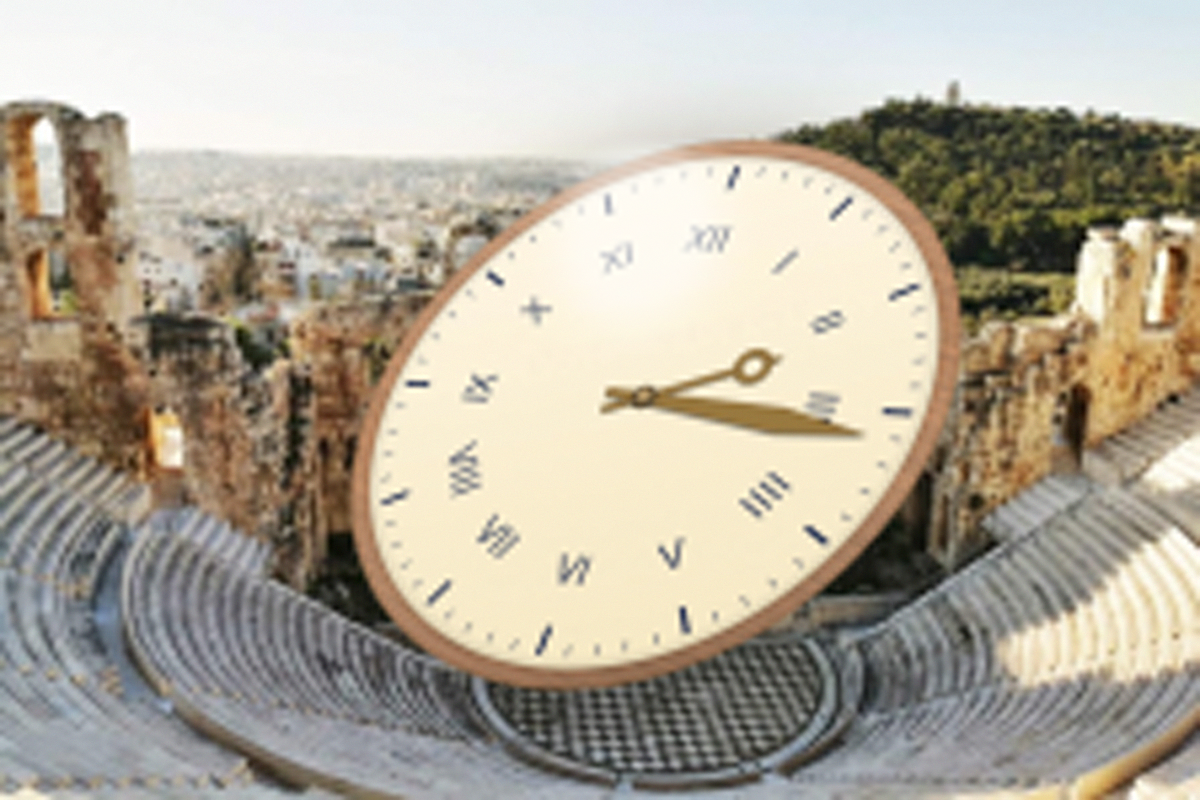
2:16
